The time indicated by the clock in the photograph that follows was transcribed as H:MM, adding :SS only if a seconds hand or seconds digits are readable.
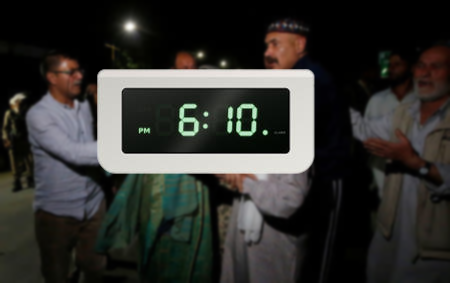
6:10
